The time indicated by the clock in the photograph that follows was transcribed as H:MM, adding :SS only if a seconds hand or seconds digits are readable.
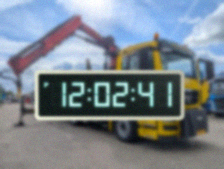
12:02:41
